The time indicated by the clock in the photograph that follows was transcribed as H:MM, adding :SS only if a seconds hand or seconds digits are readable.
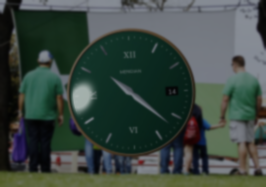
10:22
